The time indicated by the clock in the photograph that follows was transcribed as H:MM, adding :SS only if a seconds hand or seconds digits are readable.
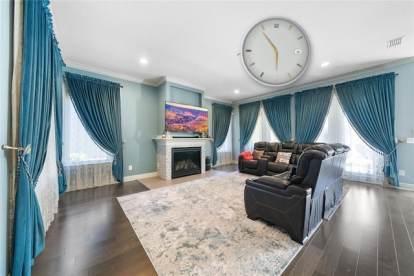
5:54
